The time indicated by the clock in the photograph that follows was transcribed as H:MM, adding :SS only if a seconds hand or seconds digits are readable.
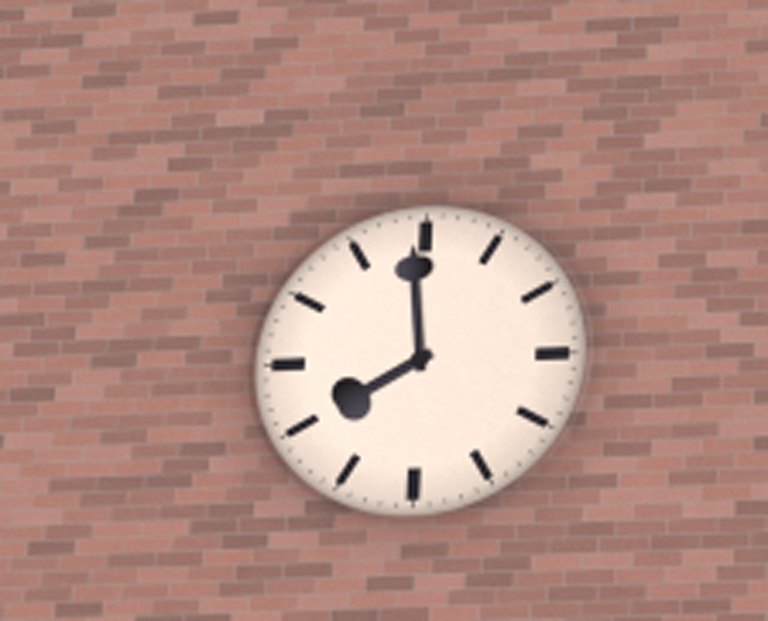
7:59
